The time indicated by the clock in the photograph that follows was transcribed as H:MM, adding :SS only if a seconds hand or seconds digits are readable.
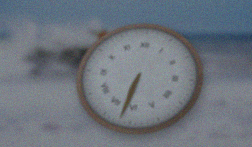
6:32
